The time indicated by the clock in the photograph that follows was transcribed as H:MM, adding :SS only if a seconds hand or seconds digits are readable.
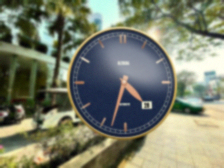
4:33
